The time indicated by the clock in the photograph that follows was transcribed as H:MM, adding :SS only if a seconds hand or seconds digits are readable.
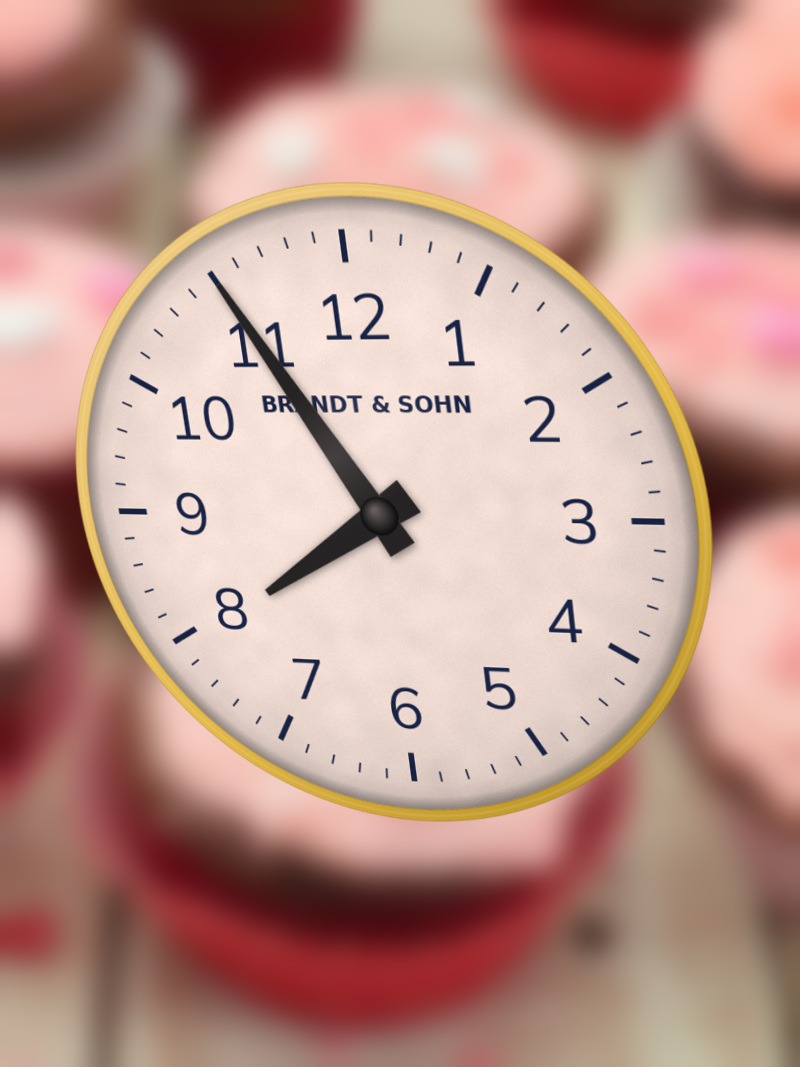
7:55
